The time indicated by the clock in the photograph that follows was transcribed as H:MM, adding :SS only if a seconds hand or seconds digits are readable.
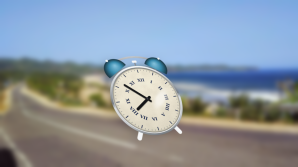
7:52
